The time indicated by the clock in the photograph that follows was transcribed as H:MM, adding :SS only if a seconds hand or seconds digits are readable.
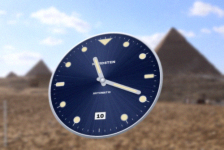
11:19
